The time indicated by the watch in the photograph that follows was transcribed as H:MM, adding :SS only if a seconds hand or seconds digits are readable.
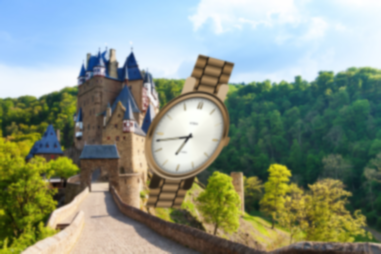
6:43
